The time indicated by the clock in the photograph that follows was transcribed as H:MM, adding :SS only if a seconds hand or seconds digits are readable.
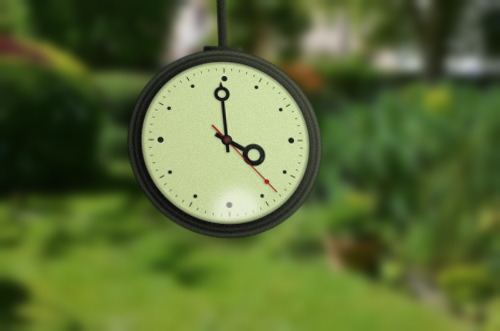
3:59:23
